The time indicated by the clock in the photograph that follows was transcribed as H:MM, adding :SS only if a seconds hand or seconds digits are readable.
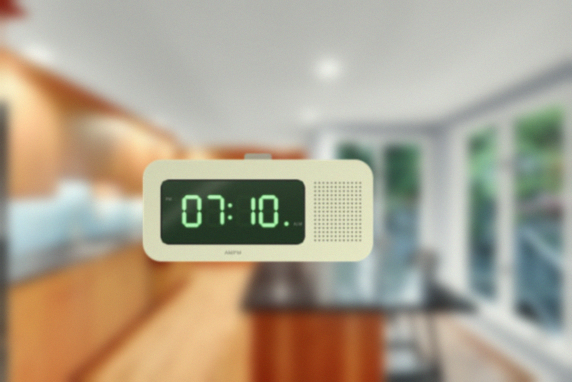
7:10
